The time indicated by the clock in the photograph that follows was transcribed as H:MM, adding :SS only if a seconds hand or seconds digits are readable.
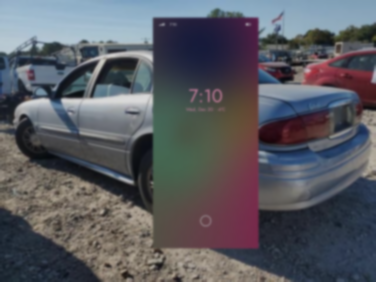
7:10
